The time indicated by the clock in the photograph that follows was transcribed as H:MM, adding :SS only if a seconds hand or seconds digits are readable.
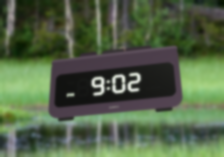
9:02
